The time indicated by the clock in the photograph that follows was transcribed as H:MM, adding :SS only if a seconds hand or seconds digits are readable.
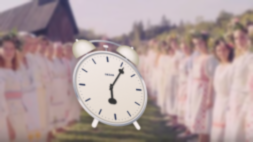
6:06
